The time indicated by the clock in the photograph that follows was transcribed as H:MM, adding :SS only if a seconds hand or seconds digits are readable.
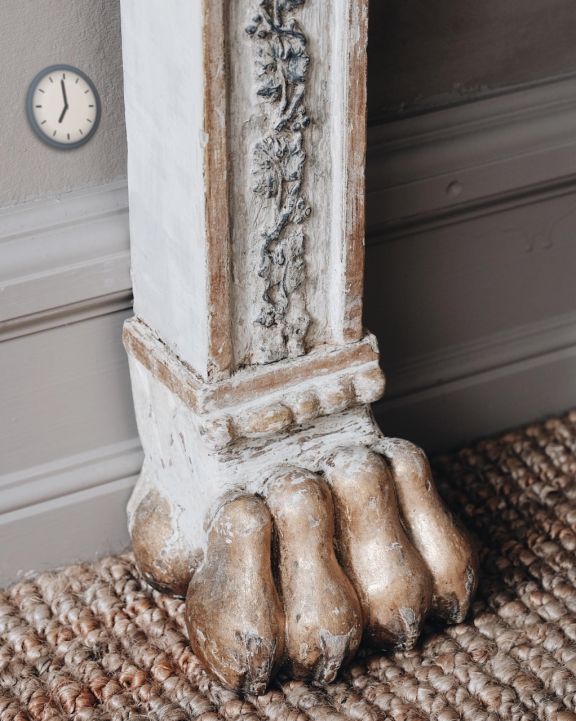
6:59
